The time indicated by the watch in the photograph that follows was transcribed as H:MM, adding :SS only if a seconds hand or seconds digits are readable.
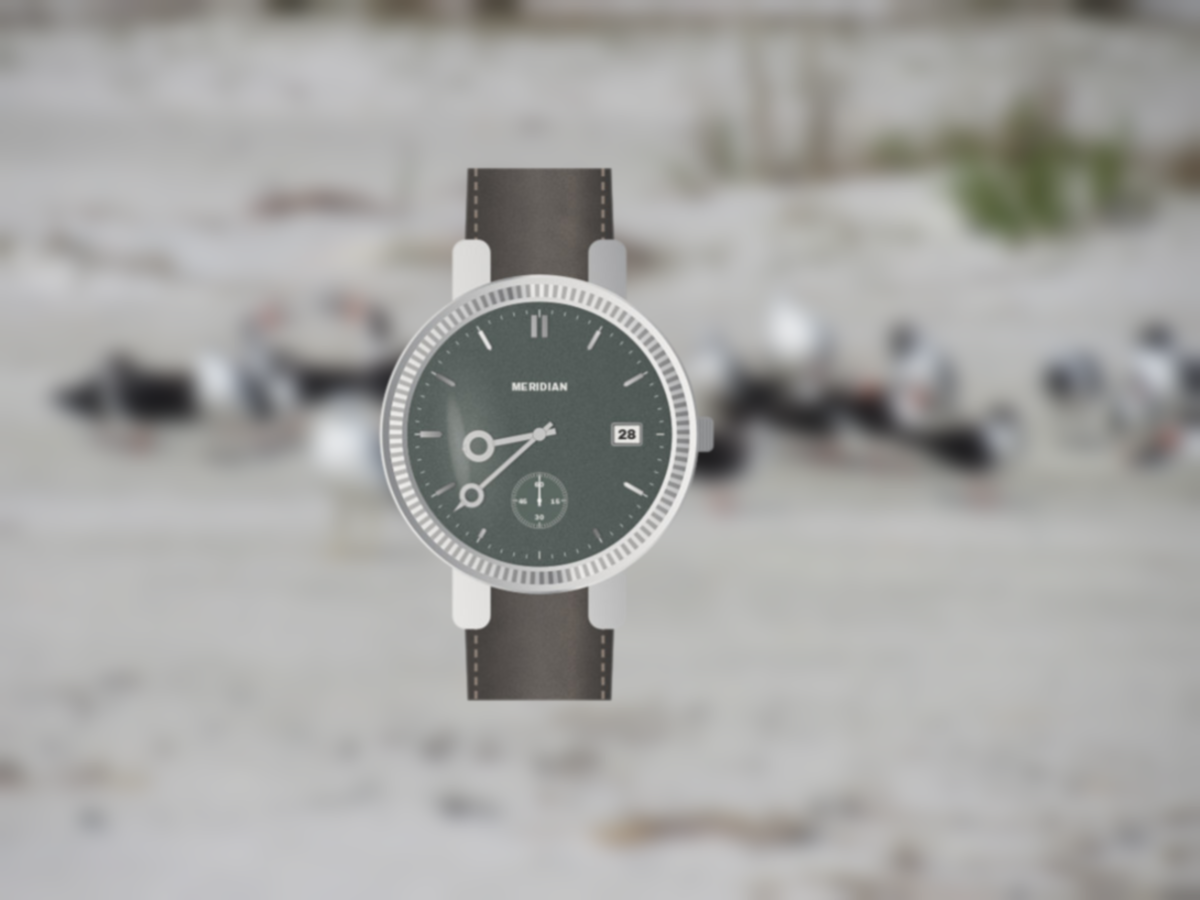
8:38
